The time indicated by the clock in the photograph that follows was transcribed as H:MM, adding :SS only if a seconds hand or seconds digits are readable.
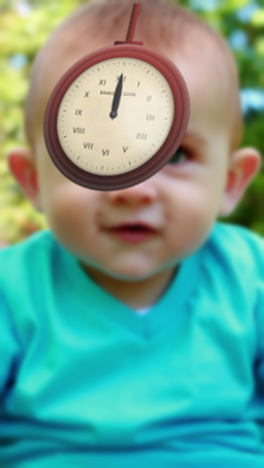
12:00
